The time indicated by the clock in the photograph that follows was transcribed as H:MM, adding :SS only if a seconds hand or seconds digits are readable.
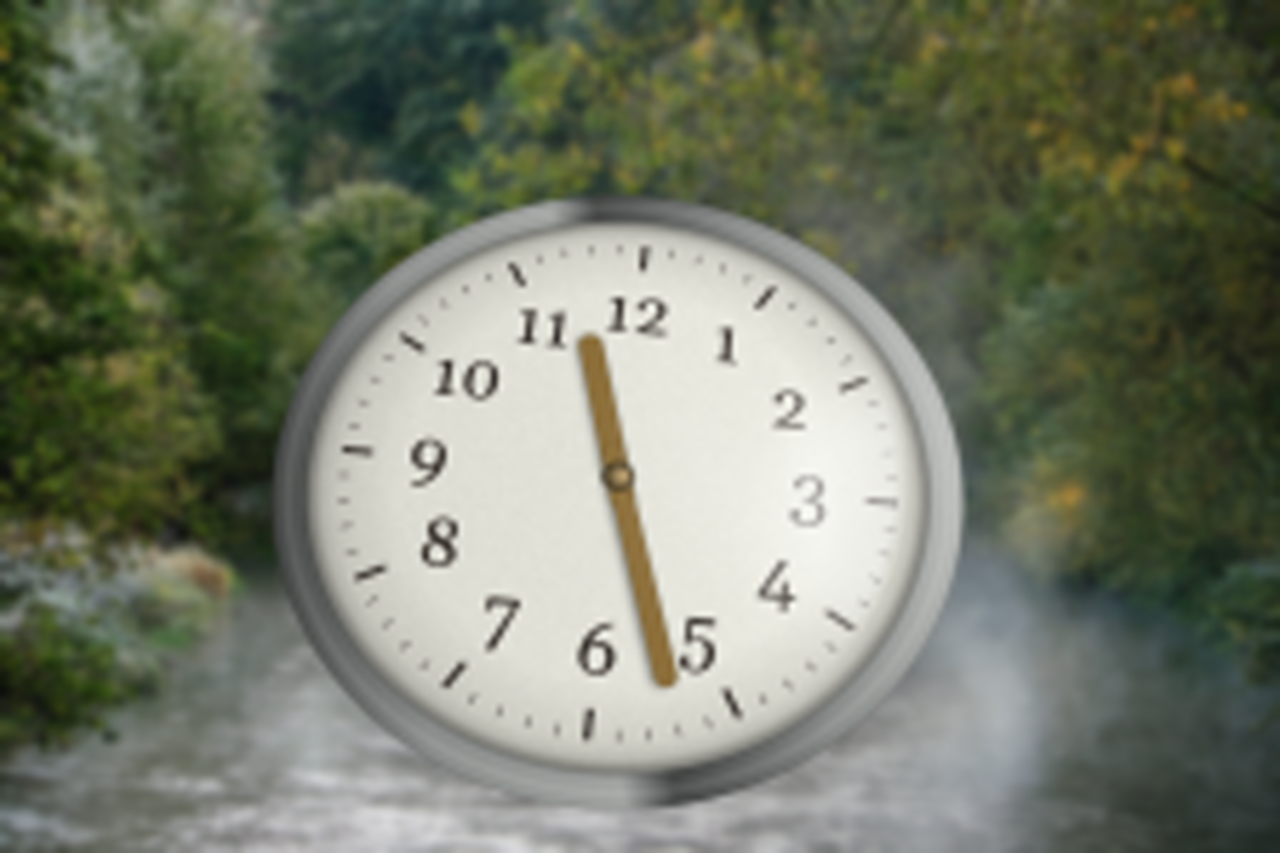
11:27
